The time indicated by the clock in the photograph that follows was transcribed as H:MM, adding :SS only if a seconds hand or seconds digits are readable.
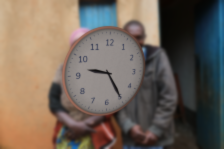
9:25
